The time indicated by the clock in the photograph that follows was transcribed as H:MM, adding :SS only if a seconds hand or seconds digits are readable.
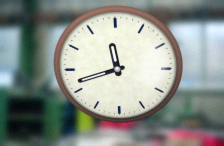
11:42
